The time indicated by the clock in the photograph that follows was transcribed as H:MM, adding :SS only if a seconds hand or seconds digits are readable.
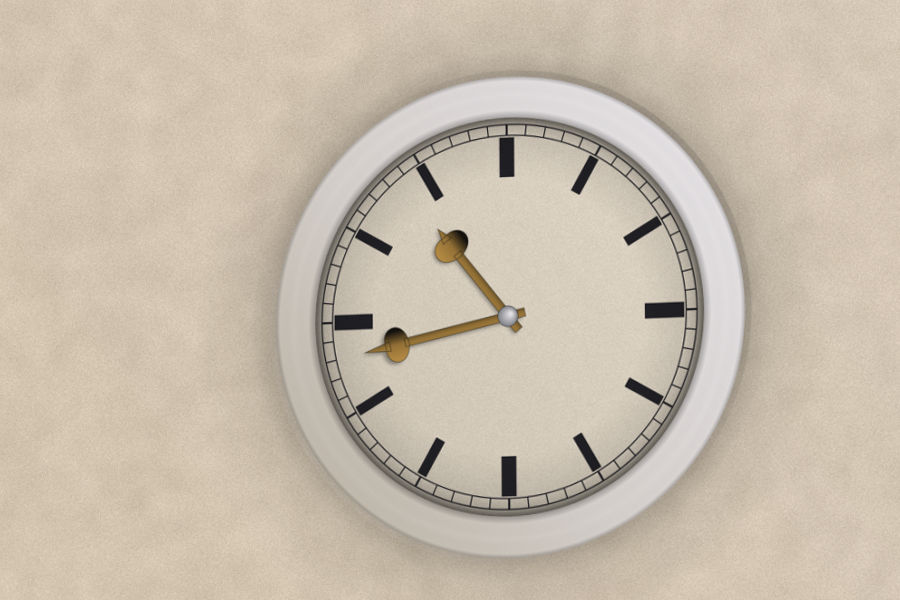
10:43
